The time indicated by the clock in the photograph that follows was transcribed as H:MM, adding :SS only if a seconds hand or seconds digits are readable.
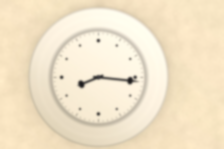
8:16
